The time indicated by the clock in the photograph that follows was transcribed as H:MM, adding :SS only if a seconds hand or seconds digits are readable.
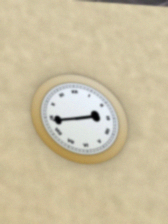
2:44
